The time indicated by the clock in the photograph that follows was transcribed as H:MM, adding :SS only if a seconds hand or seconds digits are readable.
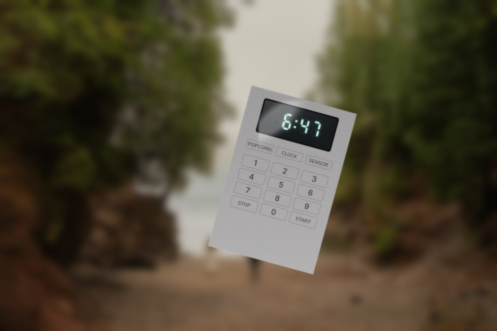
6:47
